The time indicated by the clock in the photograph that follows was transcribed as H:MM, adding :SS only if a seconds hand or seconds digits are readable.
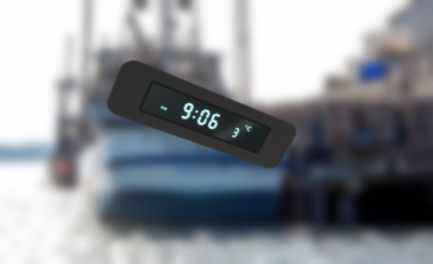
9:06
